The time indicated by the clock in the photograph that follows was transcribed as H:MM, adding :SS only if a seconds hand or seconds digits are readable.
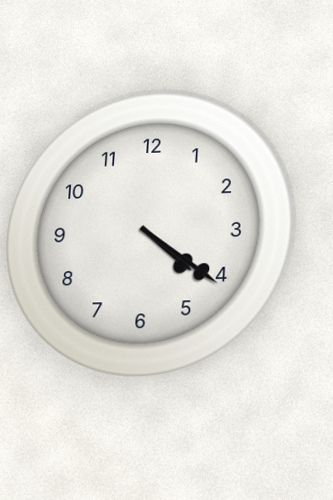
4:21
